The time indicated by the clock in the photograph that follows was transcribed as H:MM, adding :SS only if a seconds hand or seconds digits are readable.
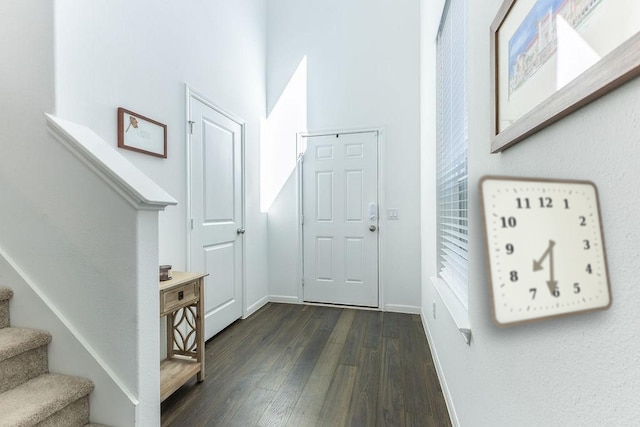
7:31
